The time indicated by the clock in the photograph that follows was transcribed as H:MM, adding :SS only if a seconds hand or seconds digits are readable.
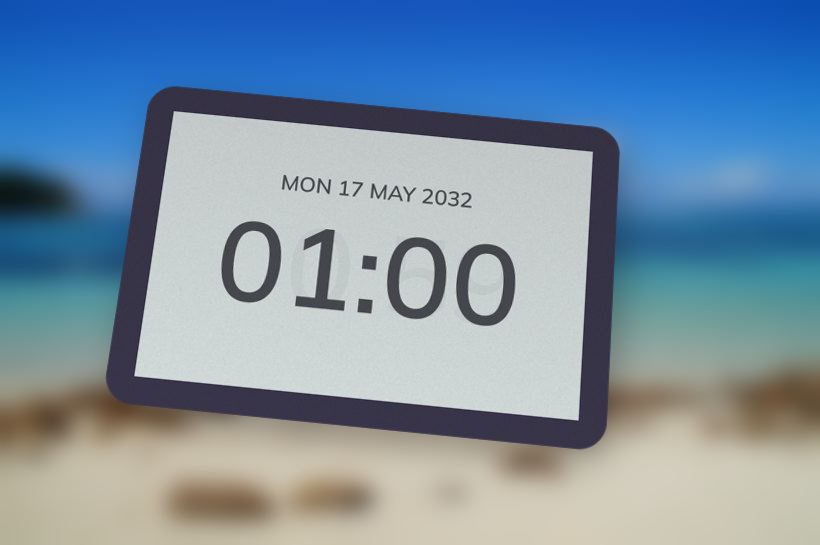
1:00
